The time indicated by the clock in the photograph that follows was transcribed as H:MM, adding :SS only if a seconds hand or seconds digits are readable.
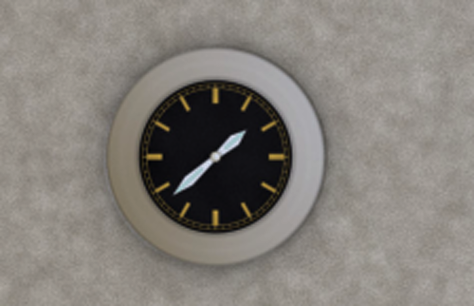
1:38
